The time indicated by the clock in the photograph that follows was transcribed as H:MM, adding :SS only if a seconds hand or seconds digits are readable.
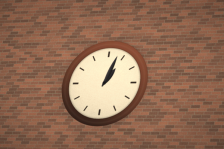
1:03
